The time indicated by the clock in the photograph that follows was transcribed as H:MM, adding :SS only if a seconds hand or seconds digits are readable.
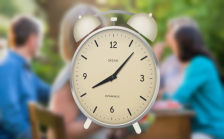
8:07
